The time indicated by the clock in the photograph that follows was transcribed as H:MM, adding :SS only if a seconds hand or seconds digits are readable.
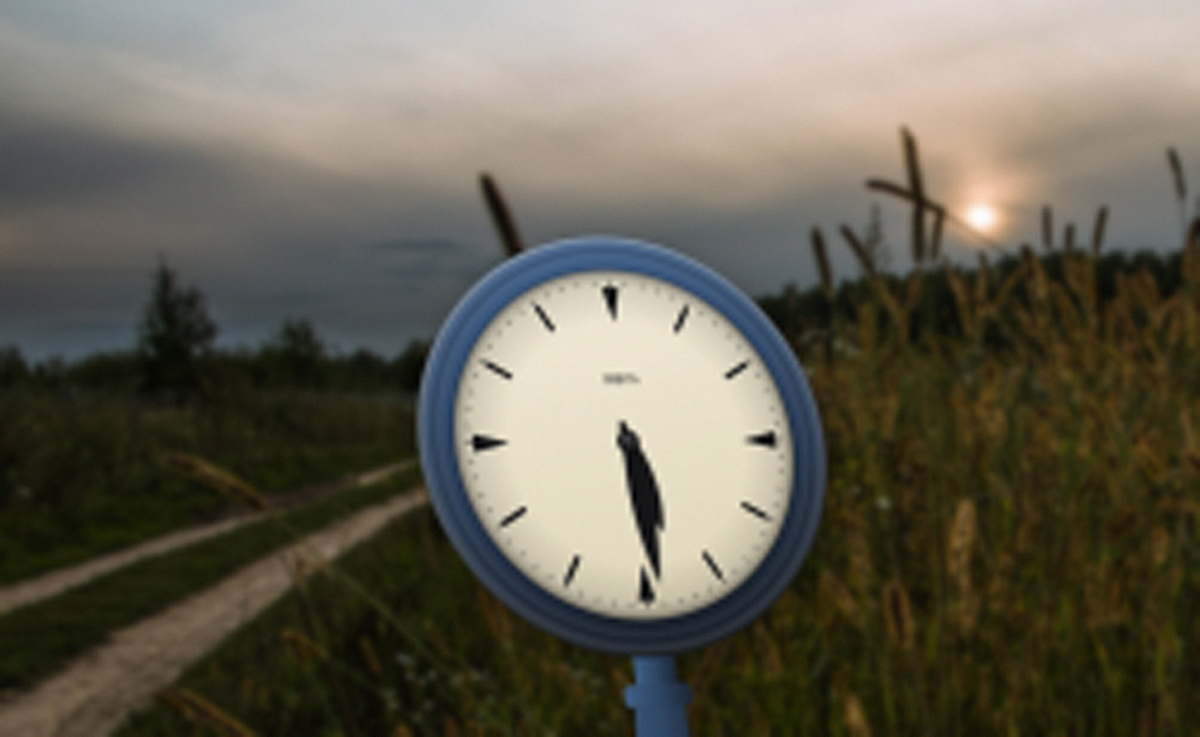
5:29
